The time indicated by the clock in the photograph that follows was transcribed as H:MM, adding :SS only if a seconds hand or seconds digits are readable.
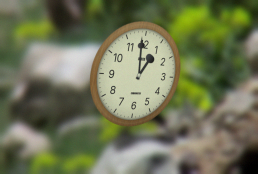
12:59
